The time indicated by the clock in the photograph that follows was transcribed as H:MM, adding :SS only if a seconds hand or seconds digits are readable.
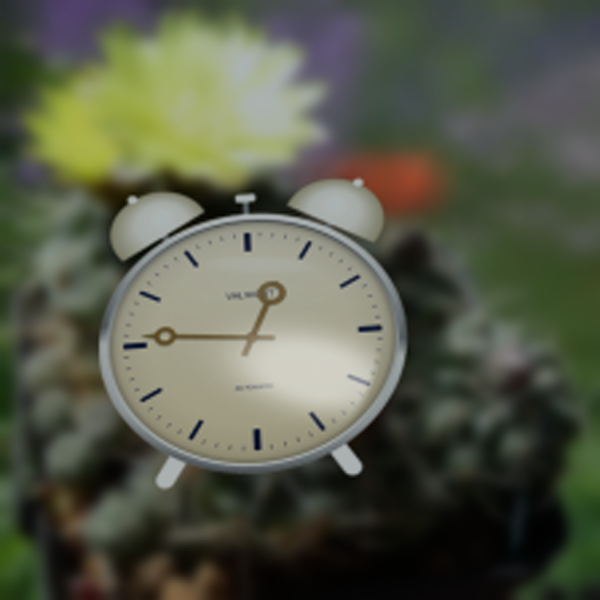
12:46
